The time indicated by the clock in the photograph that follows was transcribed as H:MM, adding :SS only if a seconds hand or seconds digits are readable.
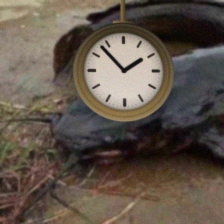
1:53
